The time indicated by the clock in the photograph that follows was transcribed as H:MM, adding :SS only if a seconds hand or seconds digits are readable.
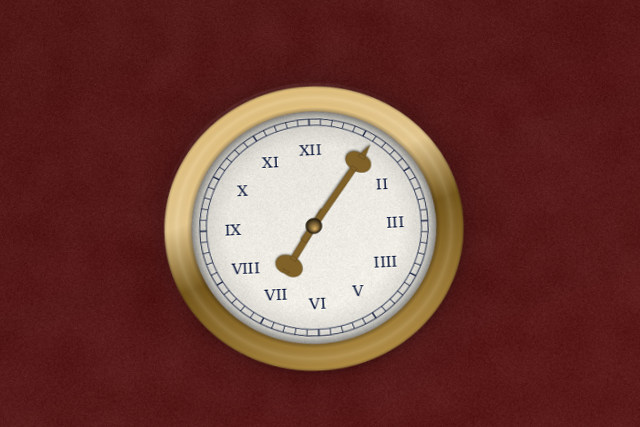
7:06
